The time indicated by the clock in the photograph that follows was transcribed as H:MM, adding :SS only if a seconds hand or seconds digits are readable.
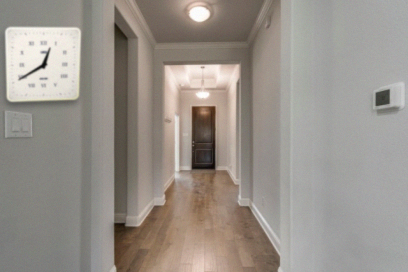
12:40
